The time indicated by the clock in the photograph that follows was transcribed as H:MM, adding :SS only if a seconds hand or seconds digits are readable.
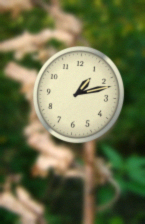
1:12
